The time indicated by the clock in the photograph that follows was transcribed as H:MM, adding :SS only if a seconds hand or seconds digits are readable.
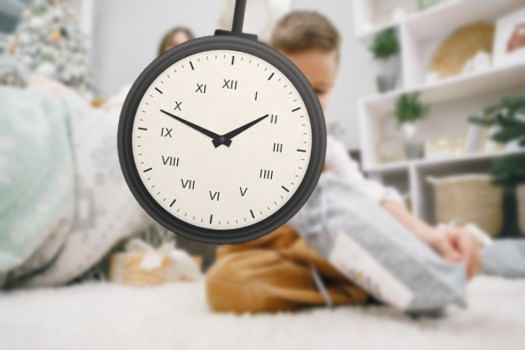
1:48
